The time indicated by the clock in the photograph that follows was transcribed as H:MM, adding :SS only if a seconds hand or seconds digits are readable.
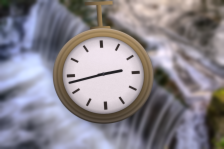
2:43
